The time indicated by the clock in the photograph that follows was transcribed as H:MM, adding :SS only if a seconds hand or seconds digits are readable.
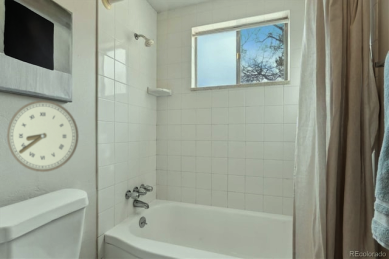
8:39
